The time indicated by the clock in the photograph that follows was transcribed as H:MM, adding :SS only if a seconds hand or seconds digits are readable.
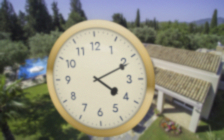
4:11
